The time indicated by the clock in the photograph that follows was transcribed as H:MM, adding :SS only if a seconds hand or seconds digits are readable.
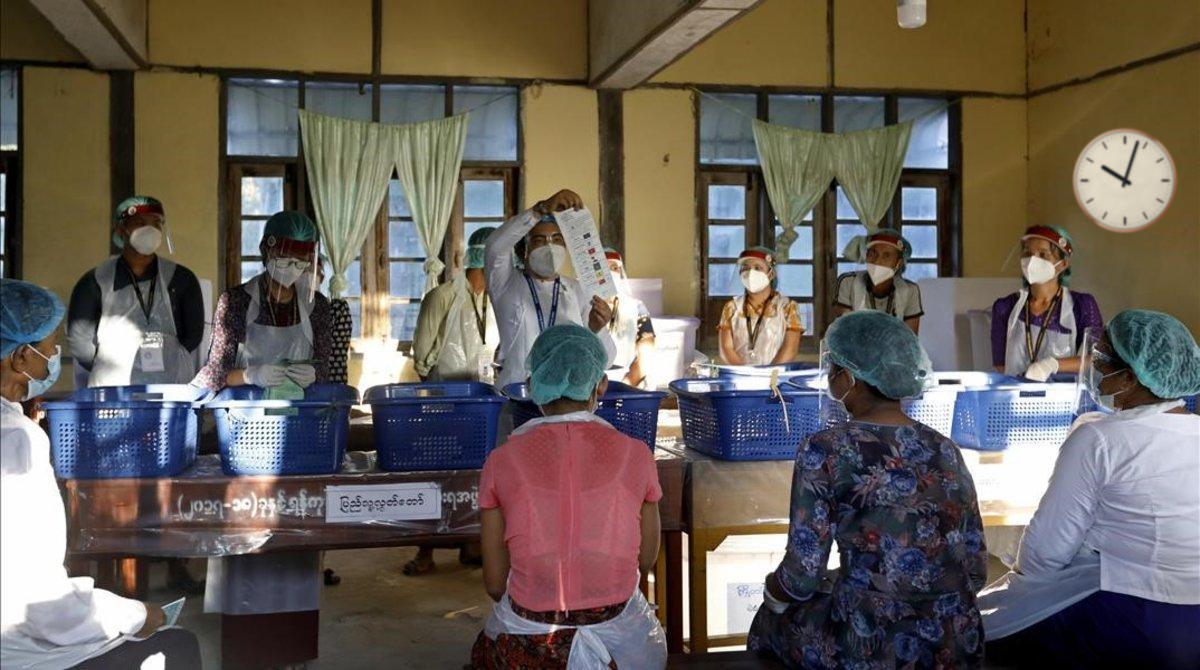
10:03
